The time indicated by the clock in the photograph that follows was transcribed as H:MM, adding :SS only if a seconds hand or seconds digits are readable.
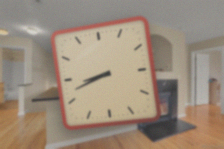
8:42
